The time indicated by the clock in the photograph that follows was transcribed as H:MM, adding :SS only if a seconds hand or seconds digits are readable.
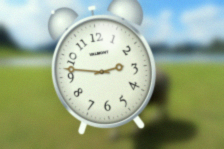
2:47
